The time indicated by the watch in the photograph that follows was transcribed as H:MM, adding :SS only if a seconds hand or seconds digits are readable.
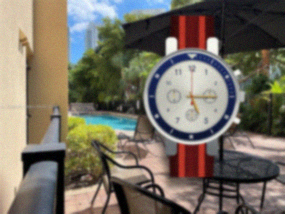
5:15
